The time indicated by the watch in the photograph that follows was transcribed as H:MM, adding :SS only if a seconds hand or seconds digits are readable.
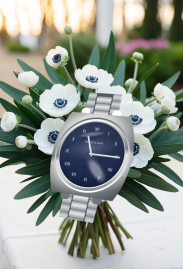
11:15
